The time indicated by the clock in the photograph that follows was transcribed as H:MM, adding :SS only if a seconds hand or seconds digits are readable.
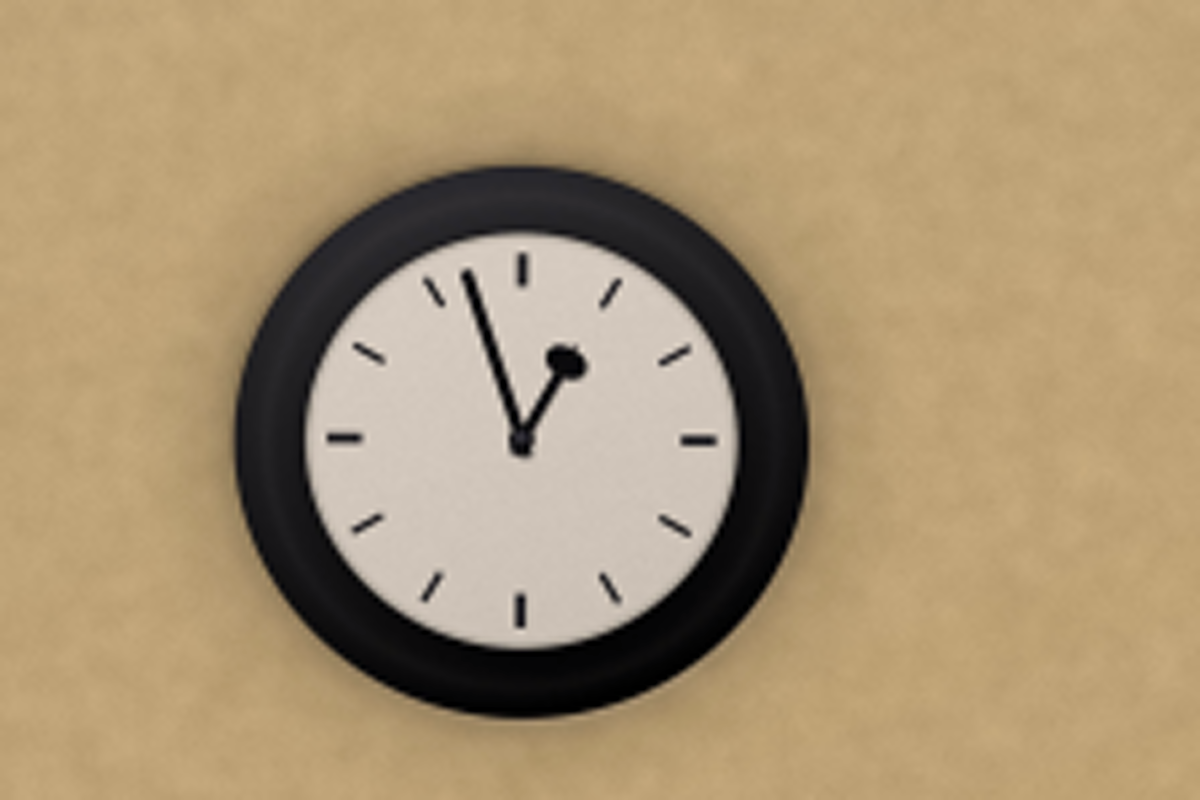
12:57
